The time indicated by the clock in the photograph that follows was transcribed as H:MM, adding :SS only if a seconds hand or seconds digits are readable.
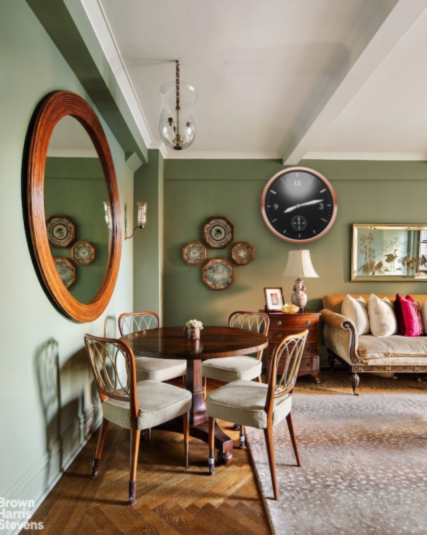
8:13
